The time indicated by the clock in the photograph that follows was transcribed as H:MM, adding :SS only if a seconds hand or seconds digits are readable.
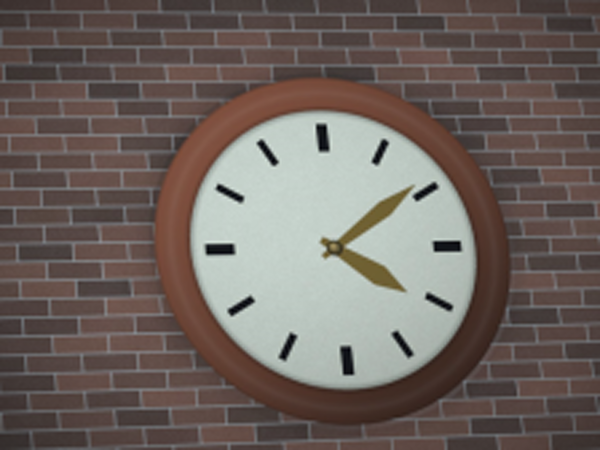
4:09
